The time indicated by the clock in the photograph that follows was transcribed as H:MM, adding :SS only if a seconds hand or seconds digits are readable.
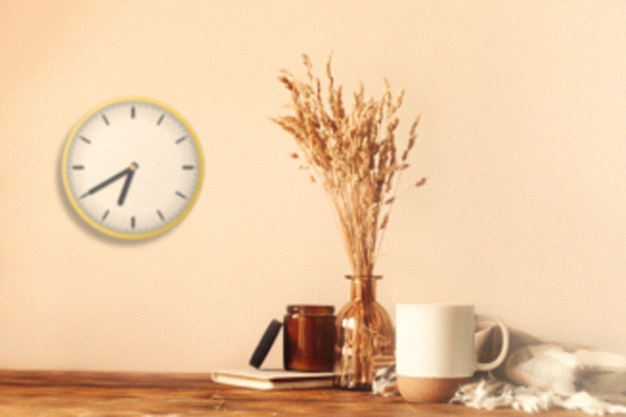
6:40
